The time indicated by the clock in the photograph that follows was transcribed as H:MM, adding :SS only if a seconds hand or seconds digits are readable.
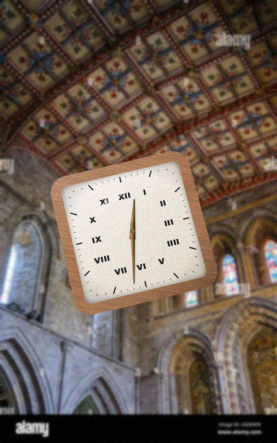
12:32
